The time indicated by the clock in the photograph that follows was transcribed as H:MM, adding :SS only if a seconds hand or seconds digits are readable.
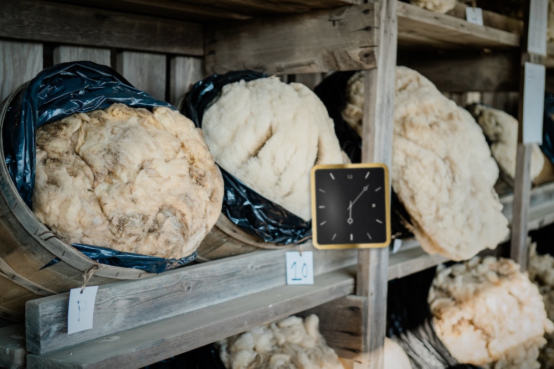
6:07
